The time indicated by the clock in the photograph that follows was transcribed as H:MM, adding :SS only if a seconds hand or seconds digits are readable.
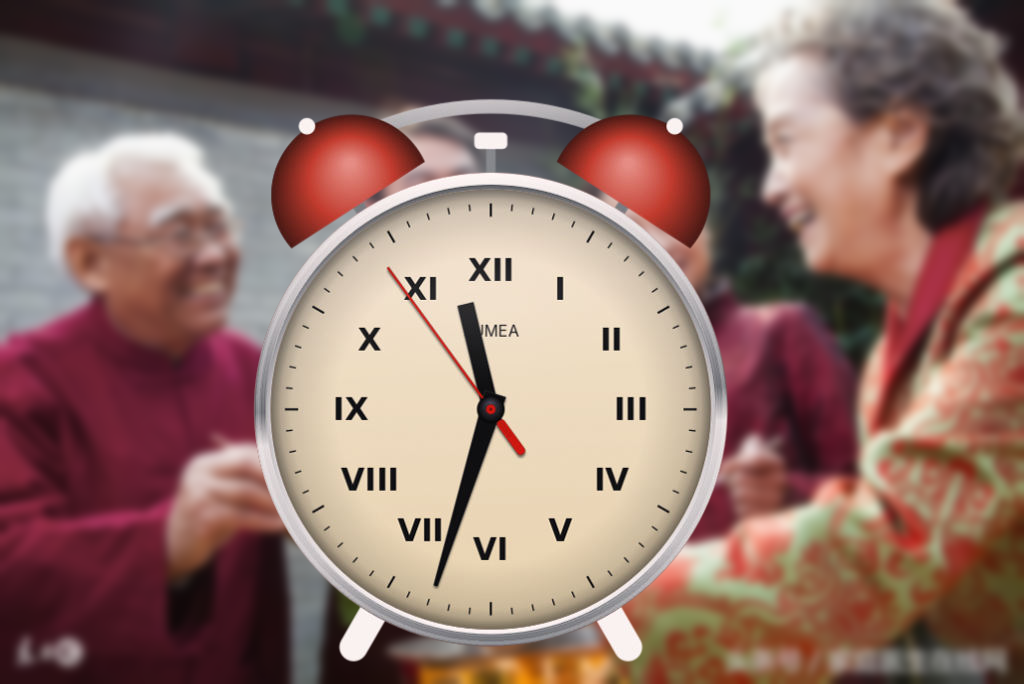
11:32:54
